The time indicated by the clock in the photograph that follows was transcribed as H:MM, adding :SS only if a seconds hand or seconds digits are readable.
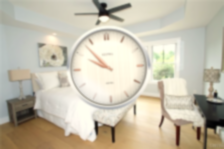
9:53
